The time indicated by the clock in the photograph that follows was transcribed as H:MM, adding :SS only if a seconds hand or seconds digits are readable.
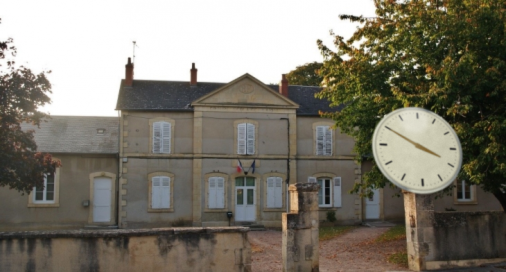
3:50
